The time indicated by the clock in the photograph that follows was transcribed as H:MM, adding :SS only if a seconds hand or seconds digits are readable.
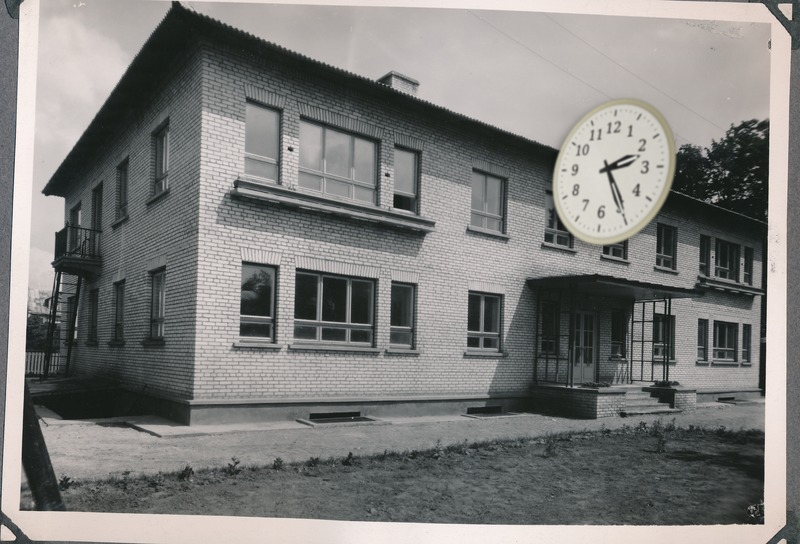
2:25
